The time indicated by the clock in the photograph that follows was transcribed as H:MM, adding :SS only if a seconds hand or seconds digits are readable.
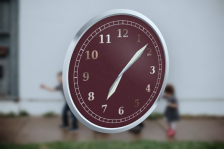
7:08
